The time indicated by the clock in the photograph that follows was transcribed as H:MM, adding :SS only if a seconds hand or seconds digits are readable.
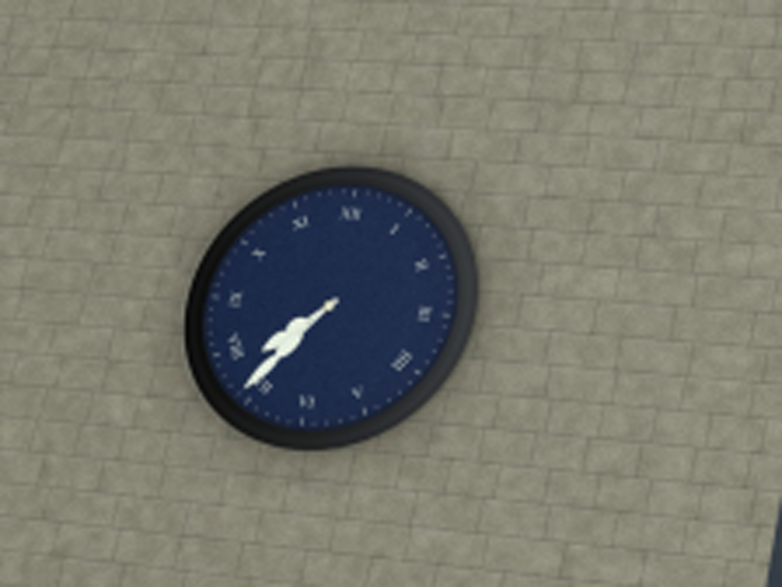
7:36
